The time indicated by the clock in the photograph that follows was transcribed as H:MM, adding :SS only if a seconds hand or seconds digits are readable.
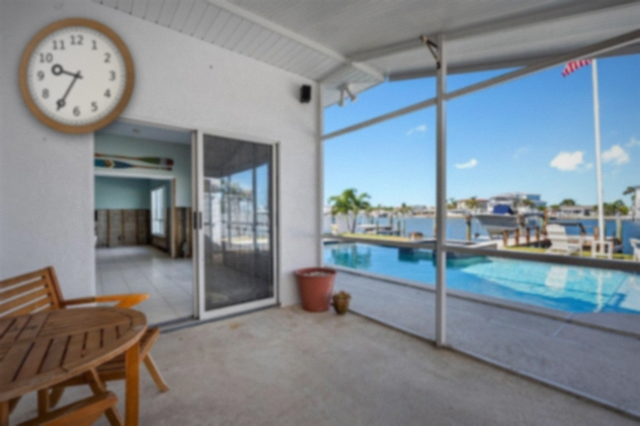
9:35
